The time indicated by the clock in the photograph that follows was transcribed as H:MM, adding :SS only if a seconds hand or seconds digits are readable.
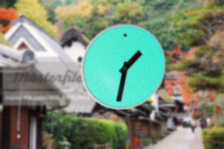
1:32
